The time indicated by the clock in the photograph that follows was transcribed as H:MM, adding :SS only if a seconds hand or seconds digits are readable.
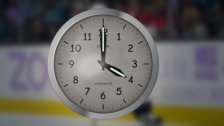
4:00
